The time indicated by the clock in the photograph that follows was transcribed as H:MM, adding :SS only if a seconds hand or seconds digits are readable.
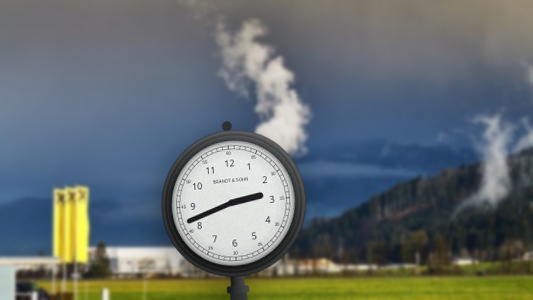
2:42
